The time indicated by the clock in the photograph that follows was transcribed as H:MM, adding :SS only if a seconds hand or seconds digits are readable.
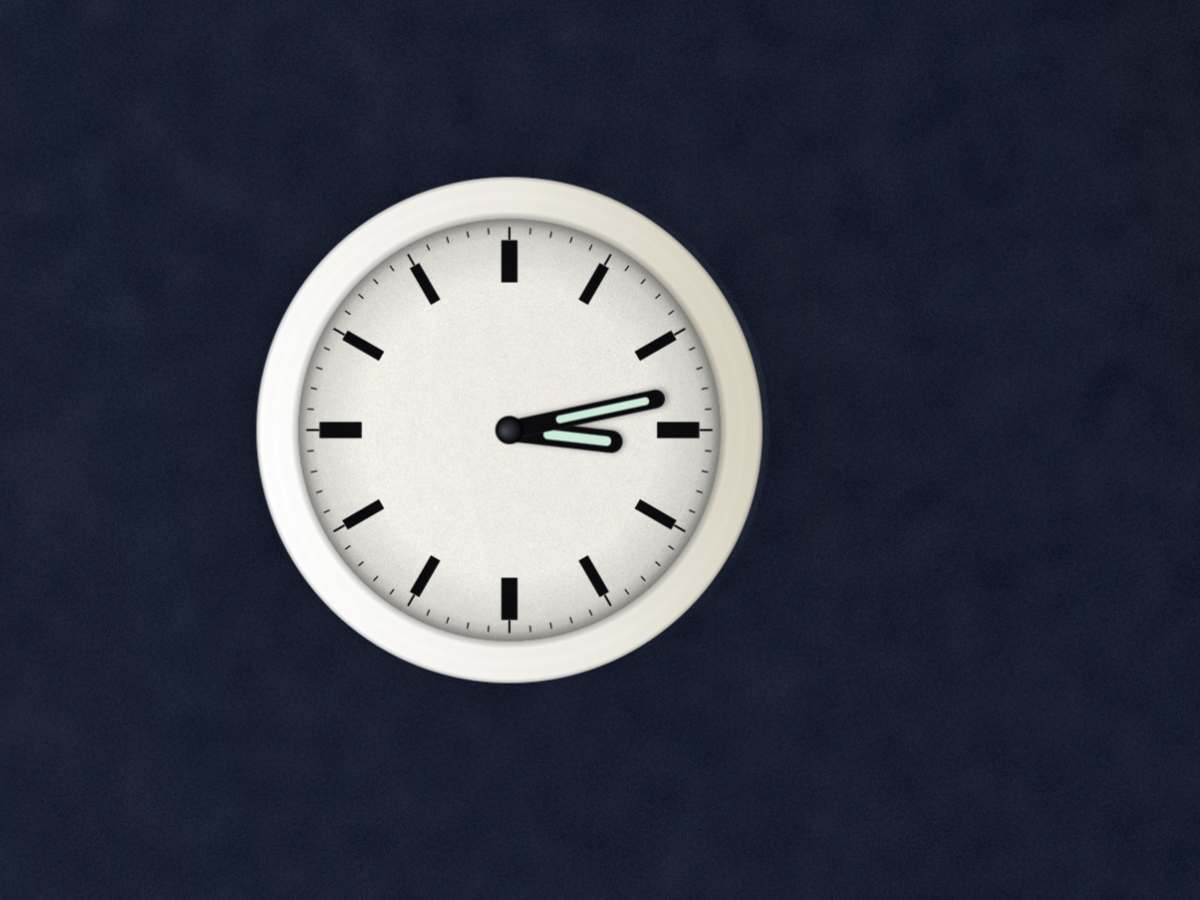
3:13
